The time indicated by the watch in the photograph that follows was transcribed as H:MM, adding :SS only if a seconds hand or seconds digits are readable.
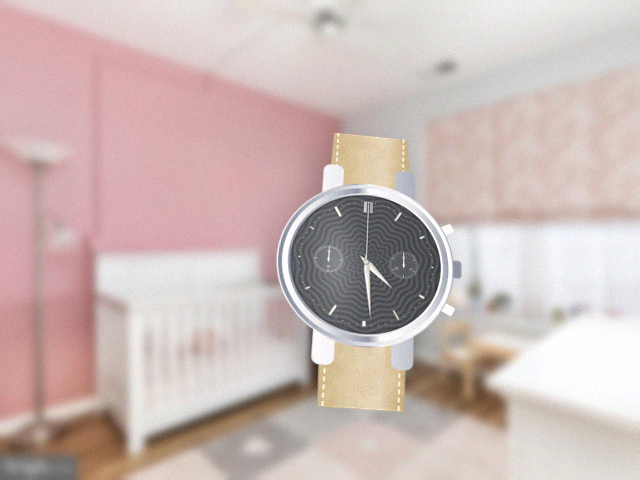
4:29
